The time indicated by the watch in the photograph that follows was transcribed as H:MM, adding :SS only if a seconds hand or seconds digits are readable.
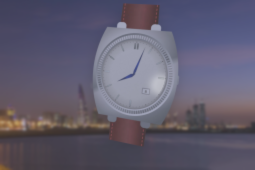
8:03
